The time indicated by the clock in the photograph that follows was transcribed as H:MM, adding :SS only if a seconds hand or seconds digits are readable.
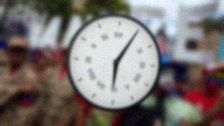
6:05
